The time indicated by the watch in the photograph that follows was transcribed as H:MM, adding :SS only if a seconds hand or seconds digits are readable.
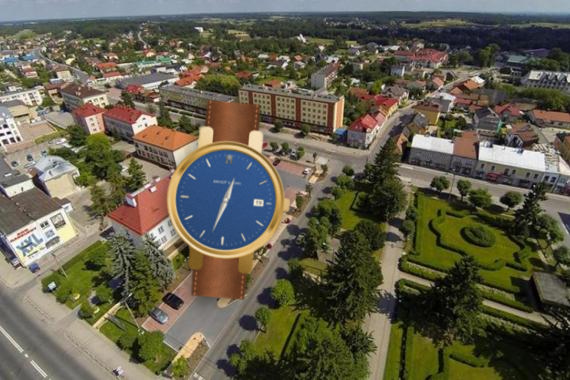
12:33
